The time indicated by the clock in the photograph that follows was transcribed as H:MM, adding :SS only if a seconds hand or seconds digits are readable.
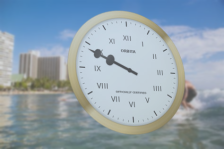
9:49
